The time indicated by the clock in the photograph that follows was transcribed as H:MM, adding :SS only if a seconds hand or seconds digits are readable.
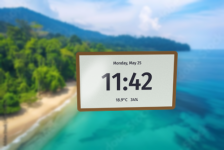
11:42
